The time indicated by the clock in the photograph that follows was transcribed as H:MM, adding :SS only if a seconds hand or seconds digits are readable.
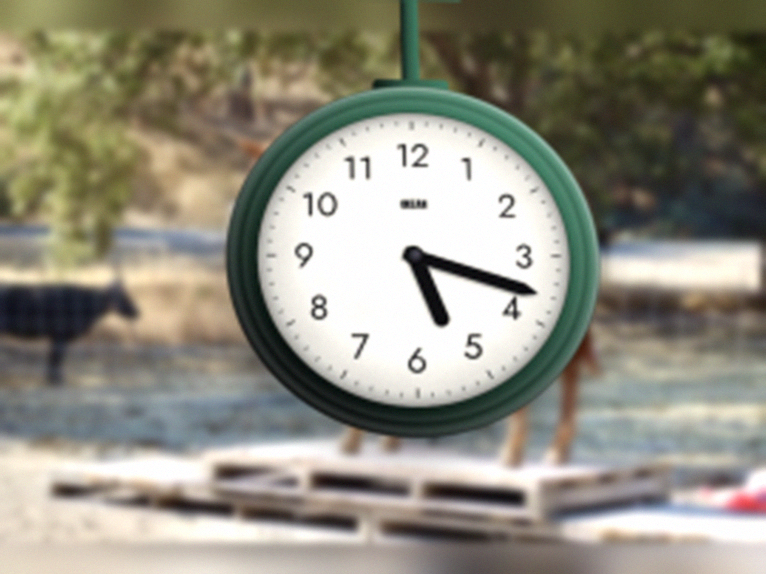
5:18
